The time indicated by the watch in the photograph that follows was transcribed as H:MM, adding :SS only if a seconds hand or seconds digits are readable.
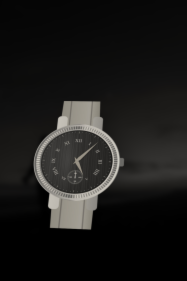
5:07
